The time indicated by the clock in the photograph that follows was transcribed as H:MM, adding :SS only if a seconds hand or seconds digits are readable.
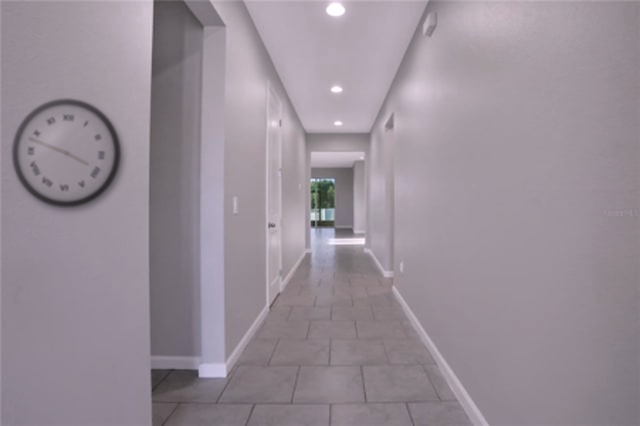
3:48
